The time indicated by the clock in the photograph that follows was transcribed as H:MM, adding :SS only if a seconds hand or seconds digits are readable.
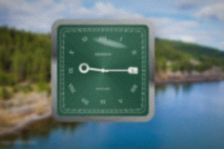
9:15
